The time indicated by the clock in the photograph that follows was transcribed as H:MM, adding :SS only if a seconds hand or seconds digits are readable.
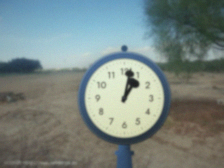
1:02
